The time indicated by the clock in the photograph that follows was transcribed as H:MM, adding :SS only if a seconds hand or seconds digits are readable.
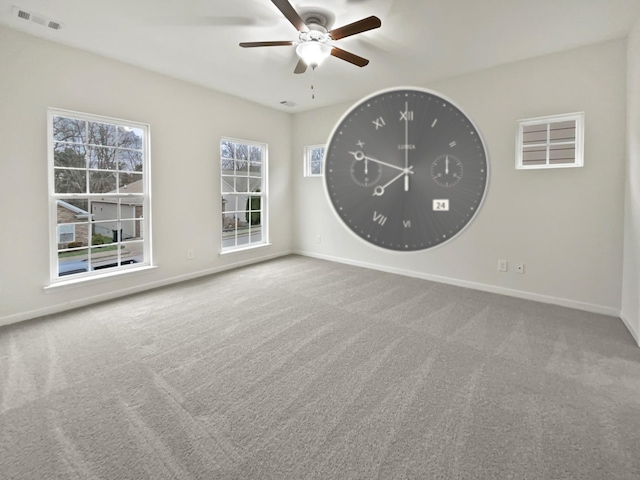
7:48
